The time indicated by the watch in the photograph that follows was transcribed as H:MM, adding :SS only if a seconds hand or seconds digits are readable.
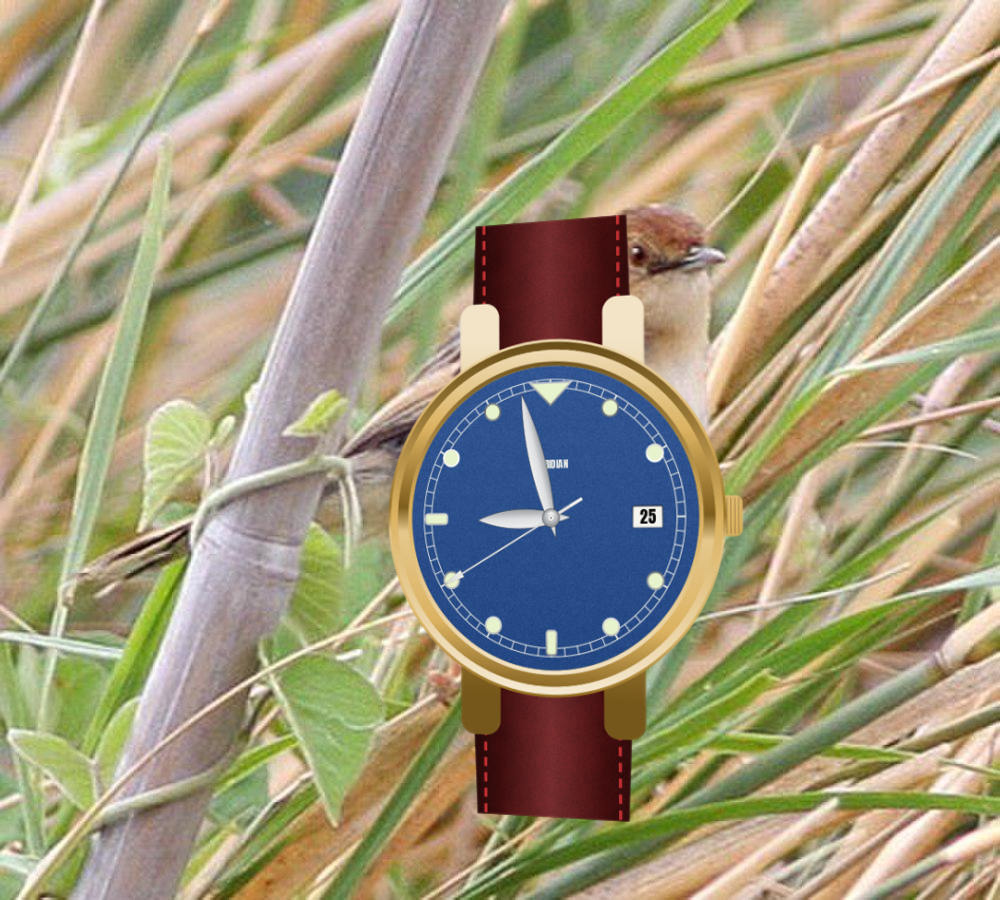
8:57:40
